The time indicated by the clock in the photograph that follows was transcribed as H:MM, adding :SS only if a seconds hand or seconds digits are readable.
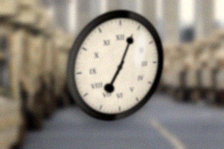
7:04
